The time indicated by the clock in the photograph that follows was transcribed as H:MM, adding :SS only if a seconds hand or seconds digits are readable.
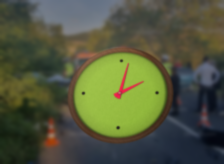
2:02
